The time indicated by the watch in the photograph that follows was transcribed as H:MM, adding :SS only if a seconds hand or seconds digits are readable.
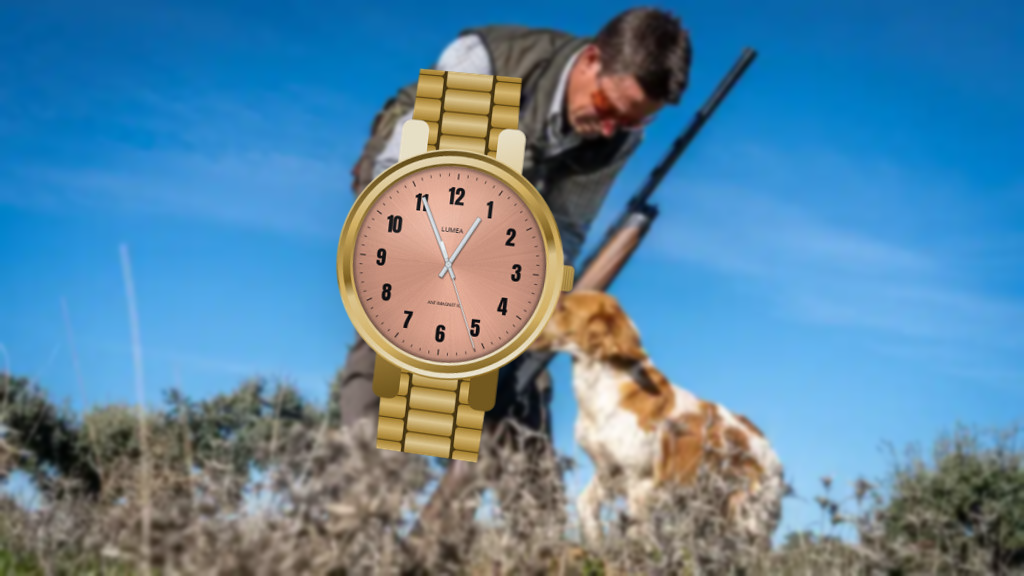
12:55:26
